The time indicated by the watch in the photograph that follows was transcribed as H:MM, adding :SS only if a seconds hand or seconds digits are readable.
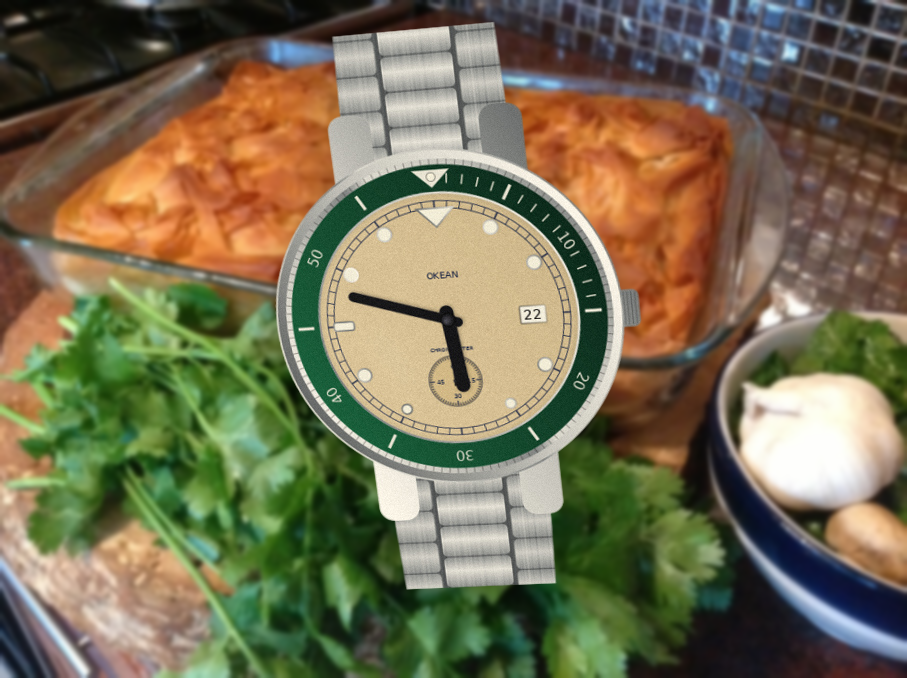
5:48
